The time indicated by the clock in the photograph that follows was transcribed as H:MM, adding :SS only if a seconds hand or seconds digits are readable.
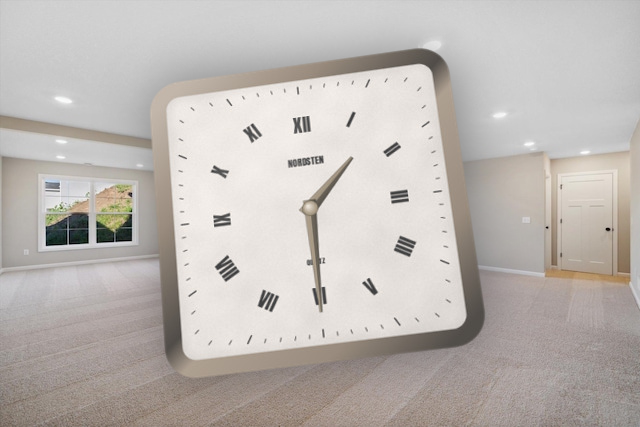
1:30
